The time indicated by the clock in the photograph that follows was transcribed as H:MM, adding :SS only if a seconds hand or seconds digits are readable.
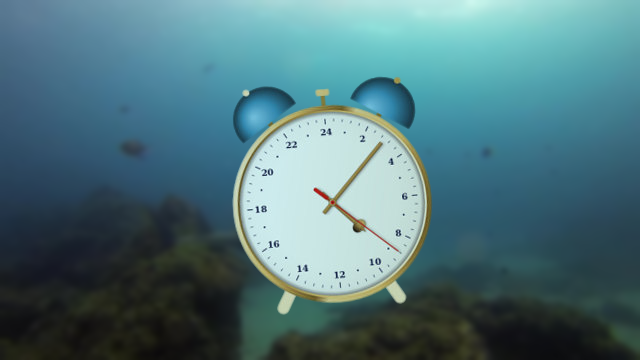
9:07:22
